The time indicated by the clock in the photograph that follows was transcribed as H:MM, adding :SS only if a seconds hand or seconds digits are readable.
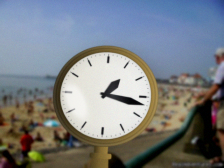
1:17
